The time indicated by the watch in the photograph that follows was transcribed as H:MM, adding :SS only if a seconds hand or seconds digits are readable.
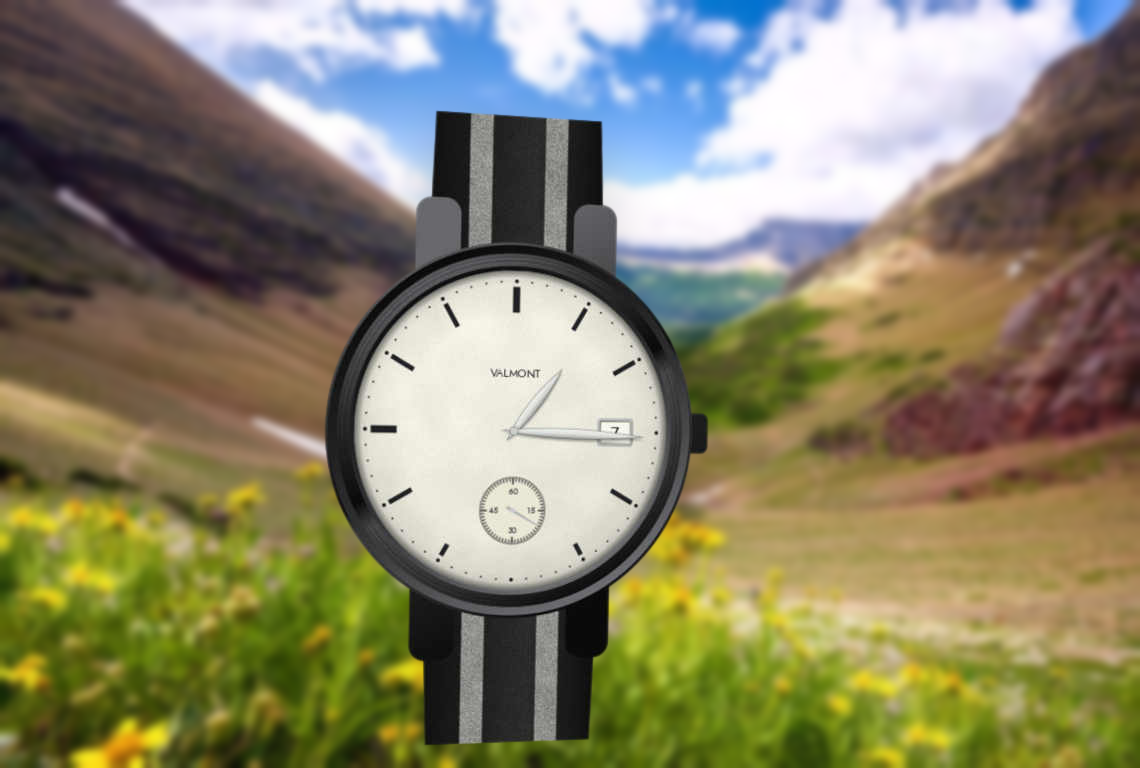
1:15:20
